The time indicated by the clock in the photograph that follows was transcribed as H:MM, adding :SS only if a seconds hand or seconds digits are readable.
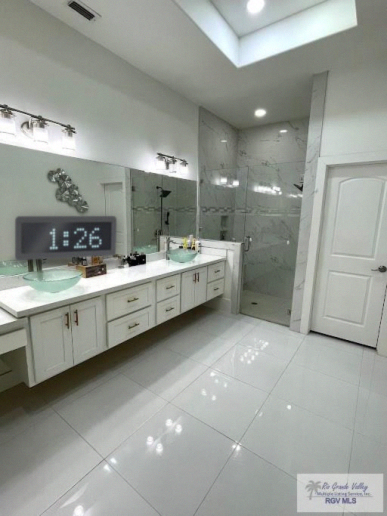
1:26
